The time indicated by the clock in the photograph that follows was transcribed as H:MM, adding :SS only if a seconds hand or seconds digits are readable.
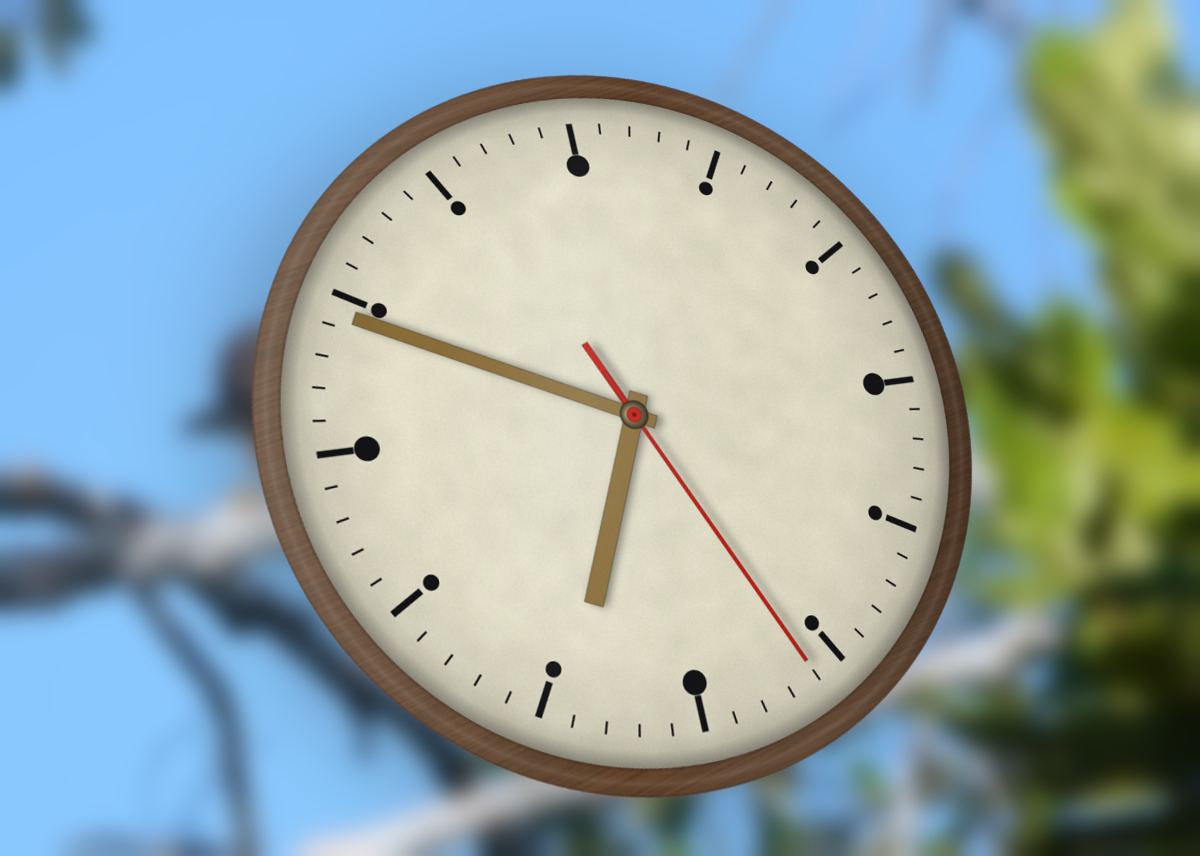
6:49:26
